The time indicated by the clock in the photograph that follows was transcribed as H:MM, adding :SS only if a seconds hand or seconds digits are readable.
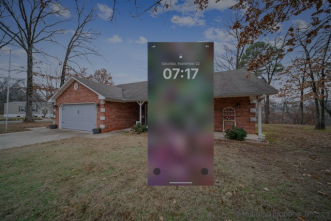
7:17
